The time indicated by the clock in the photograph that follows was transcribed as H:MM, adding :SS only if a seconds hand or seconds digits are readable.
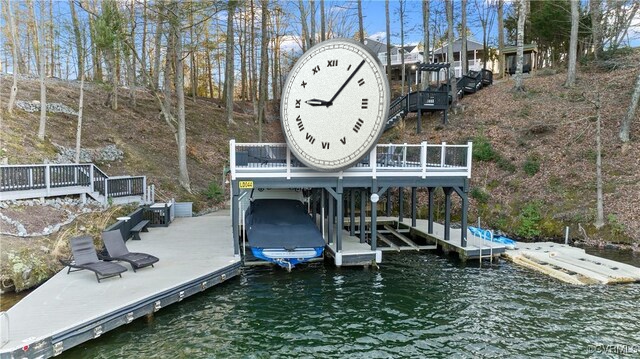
9:07
